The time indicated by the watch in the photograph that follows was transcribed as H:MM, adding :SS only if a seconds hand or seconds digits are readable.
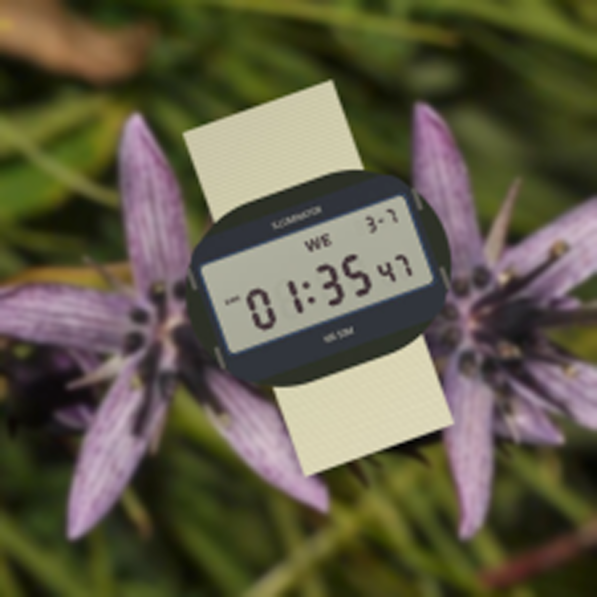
1:35:47
